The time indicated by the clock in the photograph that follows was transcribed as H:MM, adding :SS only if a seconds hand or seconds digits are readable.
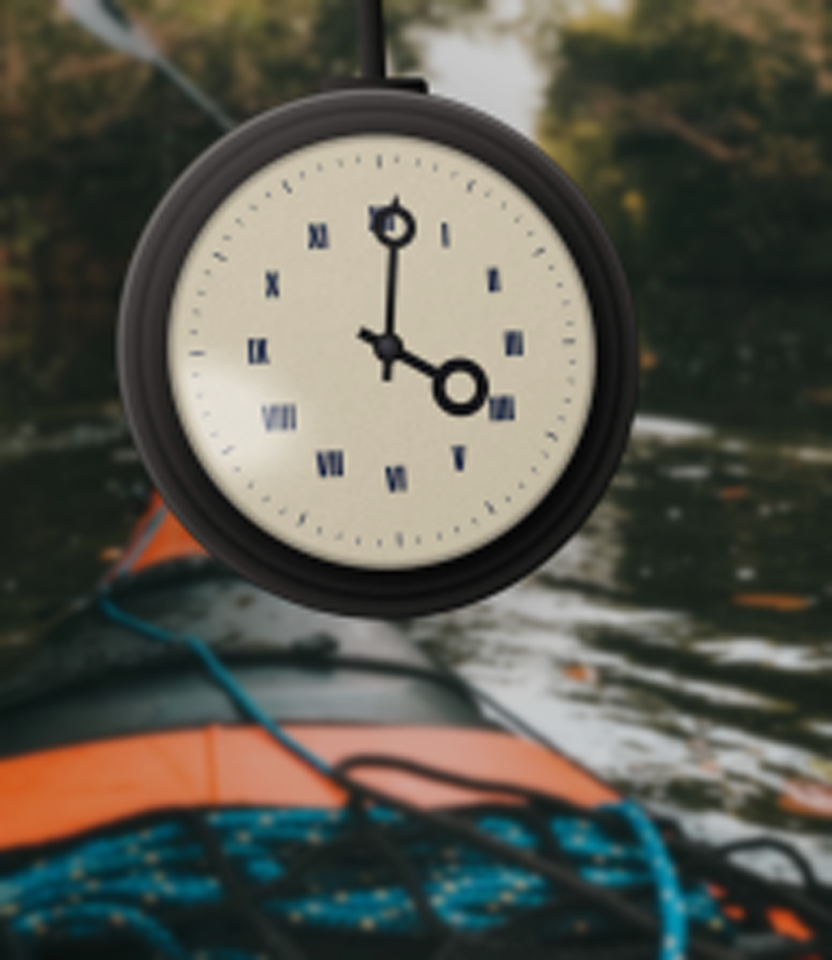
4:01
